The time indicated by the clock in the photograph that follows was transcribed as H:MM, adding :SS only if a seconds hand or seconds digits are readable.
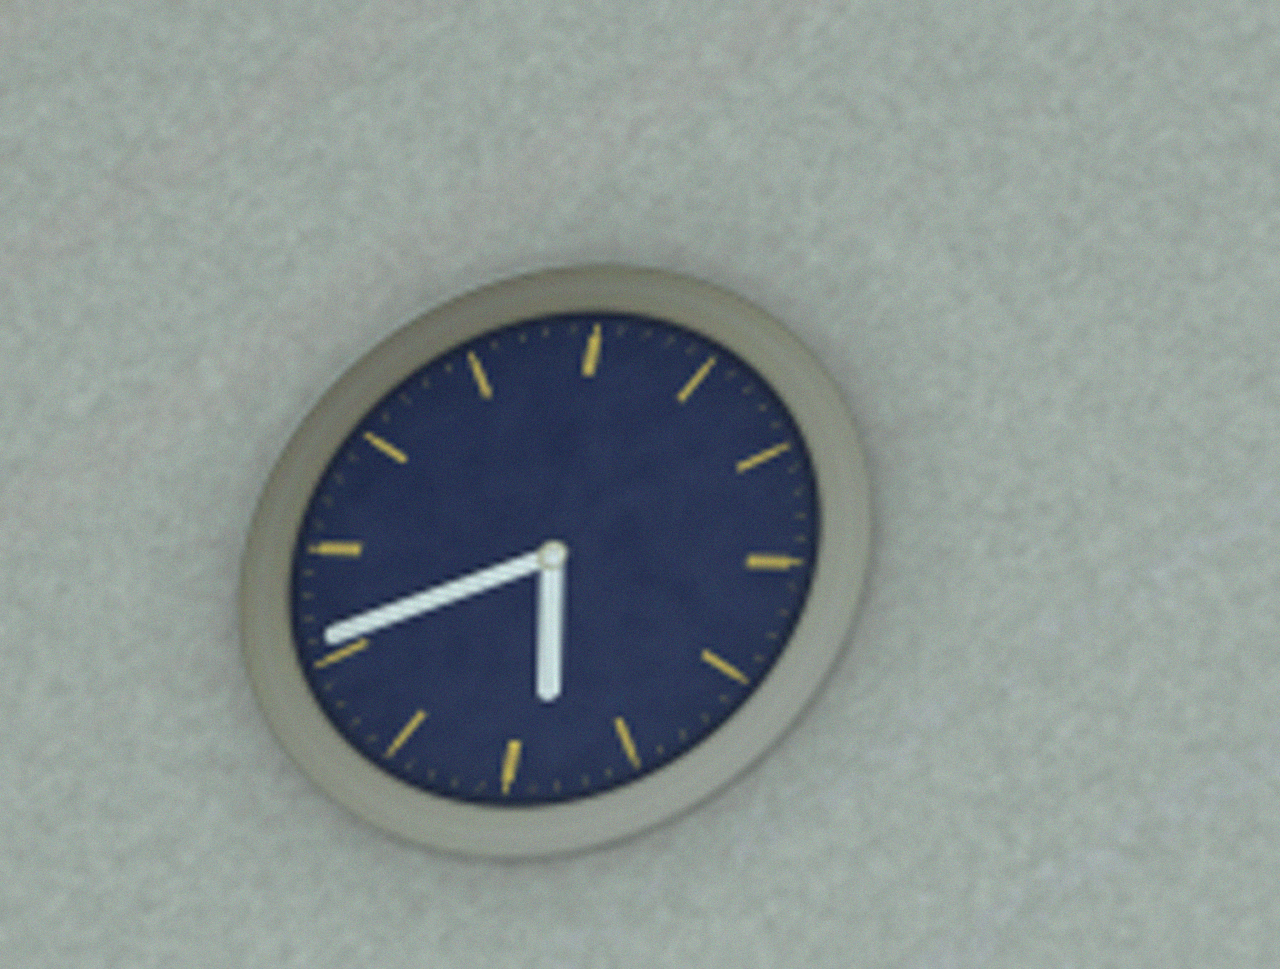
5:41
